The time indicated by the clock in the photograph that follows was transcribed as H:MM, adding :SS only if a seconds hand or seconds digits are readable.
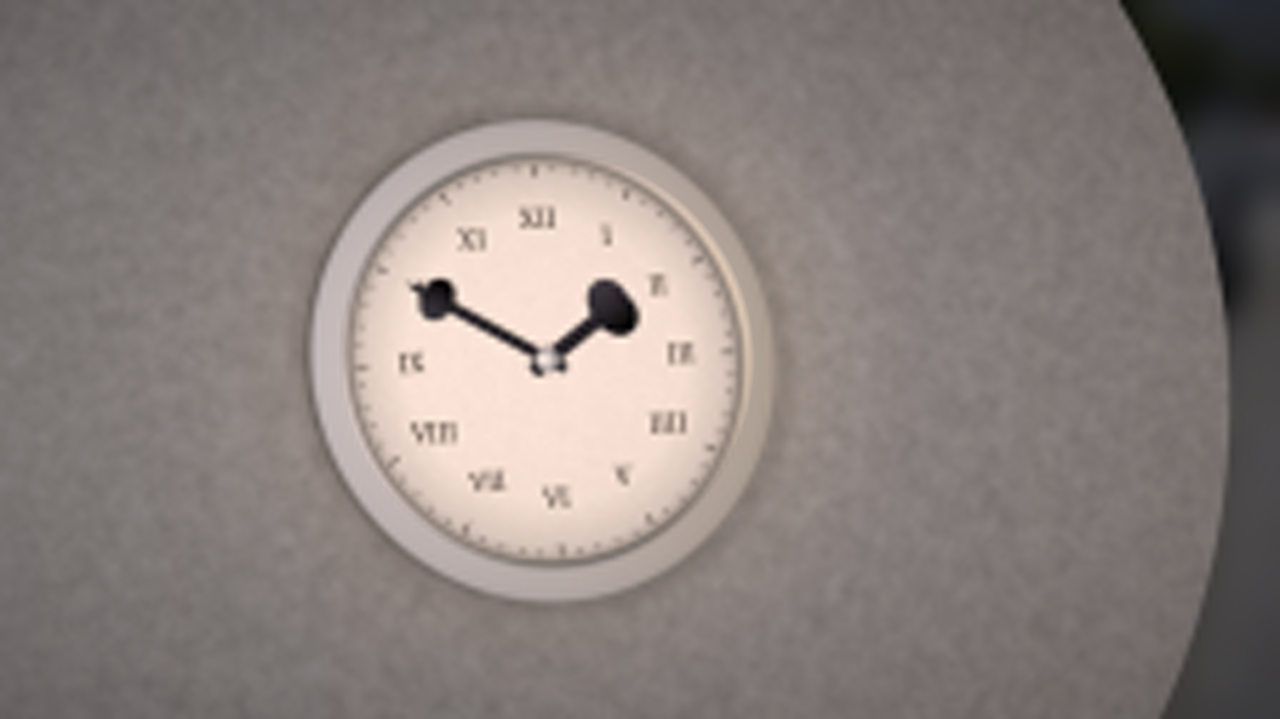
1:50
